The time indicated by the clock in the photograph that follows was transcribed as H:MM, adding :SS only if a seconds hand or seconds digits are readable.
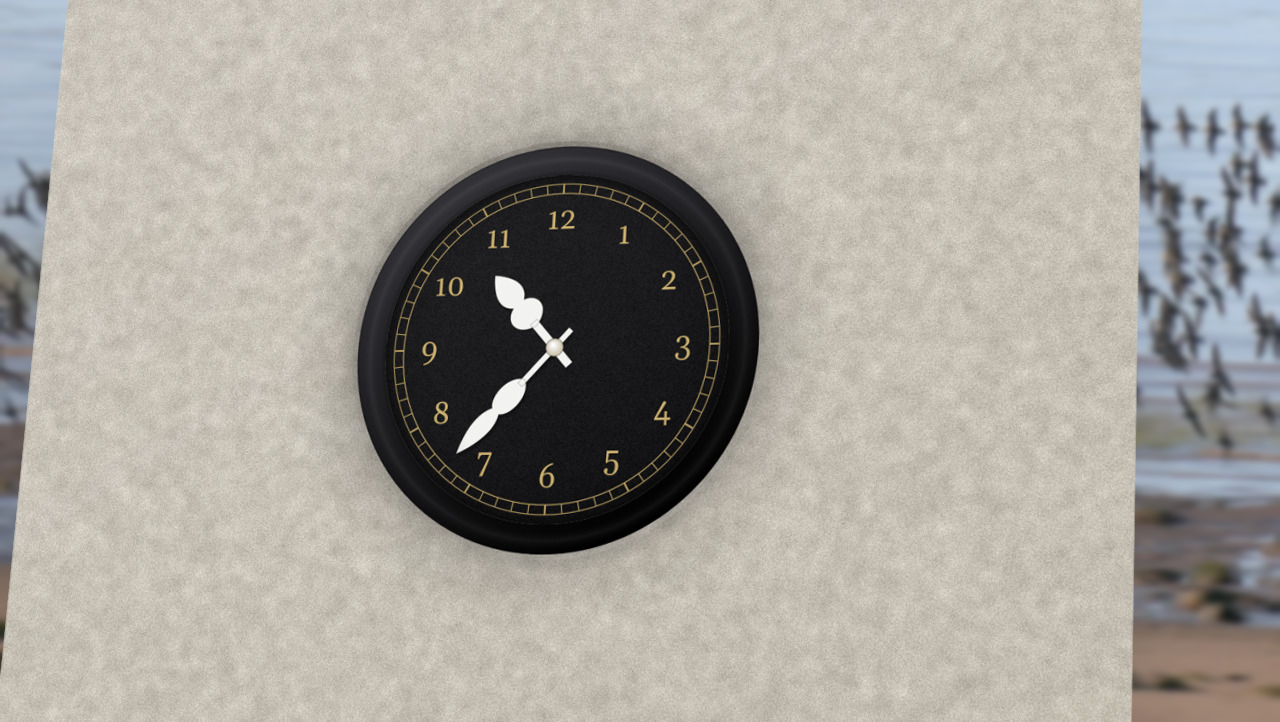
10:37
